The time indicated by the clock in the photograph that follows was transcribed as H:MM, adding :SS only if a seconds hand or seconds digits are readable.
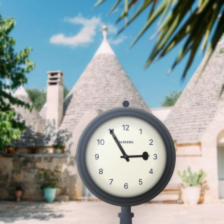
2:55
